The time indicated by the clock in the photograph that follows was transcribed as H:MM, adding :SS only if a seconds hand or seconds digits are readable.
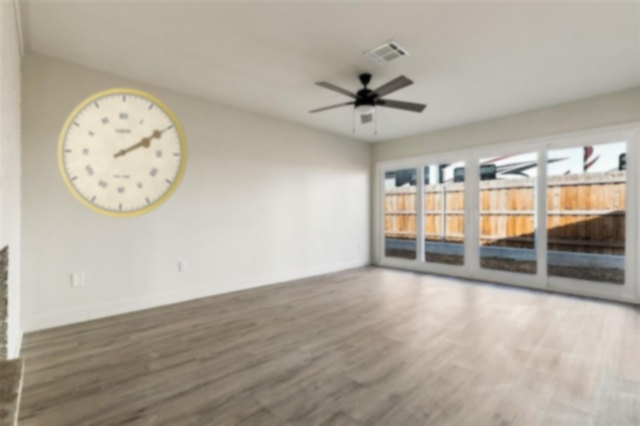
2:10
